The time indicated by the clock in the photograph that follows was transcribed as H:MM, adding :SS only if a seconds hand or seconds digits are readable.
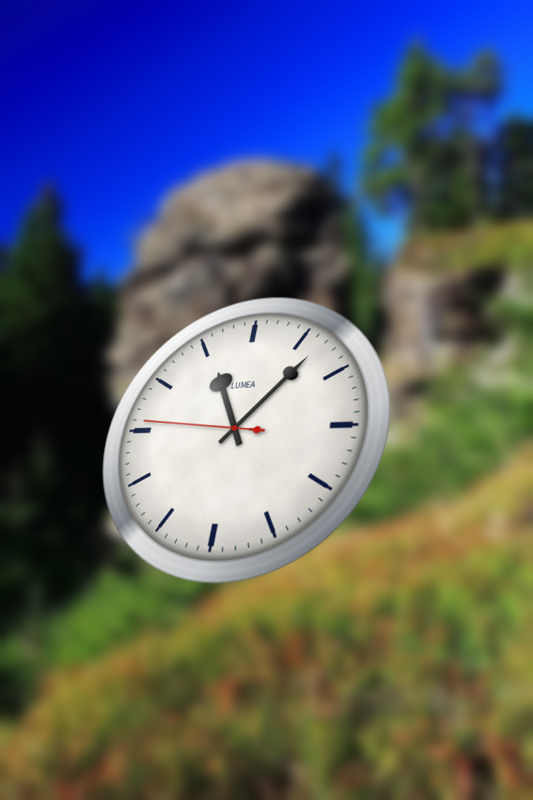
11:06:46
